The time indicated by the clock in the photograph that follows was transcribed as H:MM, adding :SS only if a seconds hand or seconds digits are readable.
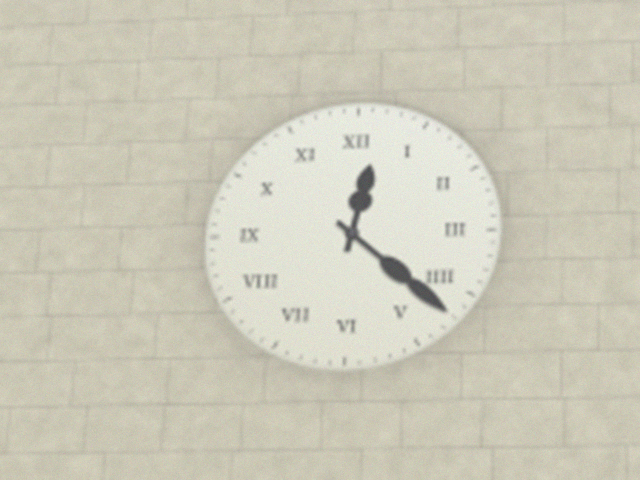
12:22
